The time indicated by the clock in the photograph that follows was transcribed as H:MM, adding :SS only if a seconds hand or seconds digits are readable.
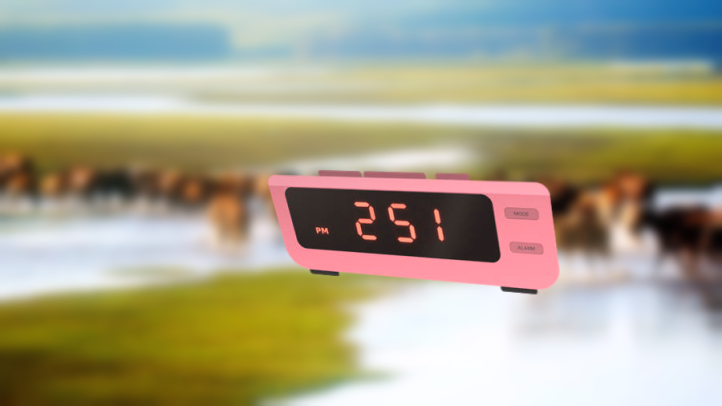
2:51
